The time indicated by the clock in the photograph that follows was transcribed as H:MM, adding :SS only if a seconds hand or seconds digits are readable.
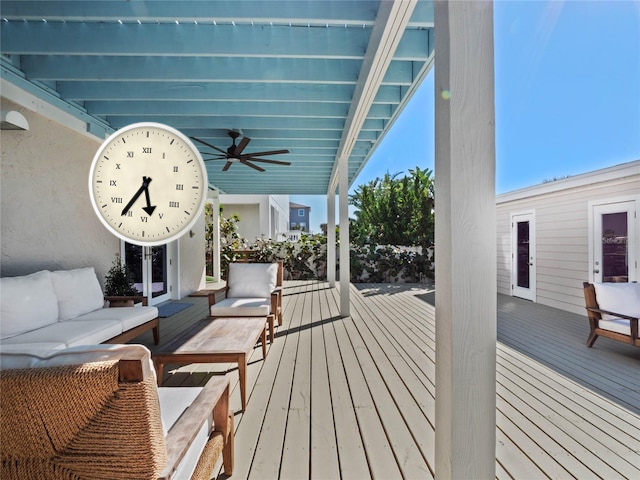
5:36
